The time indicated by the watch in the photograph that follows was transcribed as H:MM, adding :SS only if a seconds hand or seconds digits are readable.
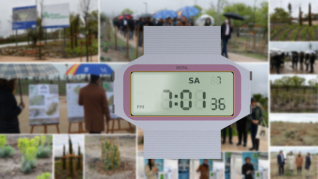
7:01:36
